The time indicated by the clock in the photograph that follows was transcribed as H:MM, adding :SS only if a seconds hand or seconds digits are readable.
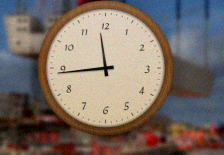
11:44
